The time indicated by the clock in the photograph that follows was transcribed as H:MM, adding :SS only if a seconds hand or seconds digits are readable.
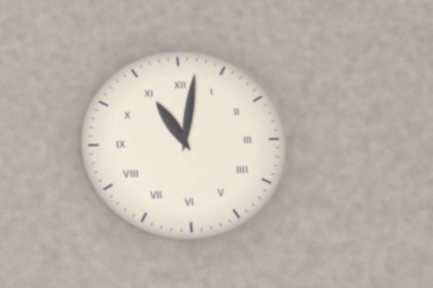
11:02
